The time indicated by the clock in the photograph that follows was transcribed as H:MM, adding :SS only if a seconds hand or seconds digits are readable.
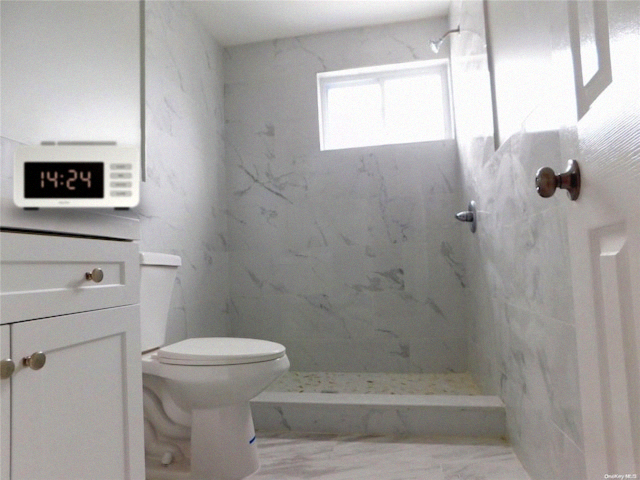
14:24
